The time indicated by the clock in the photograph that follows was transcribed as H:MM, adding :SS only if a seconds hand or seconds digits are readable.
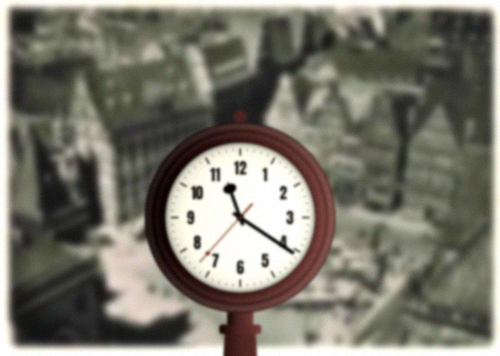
11:20:37
